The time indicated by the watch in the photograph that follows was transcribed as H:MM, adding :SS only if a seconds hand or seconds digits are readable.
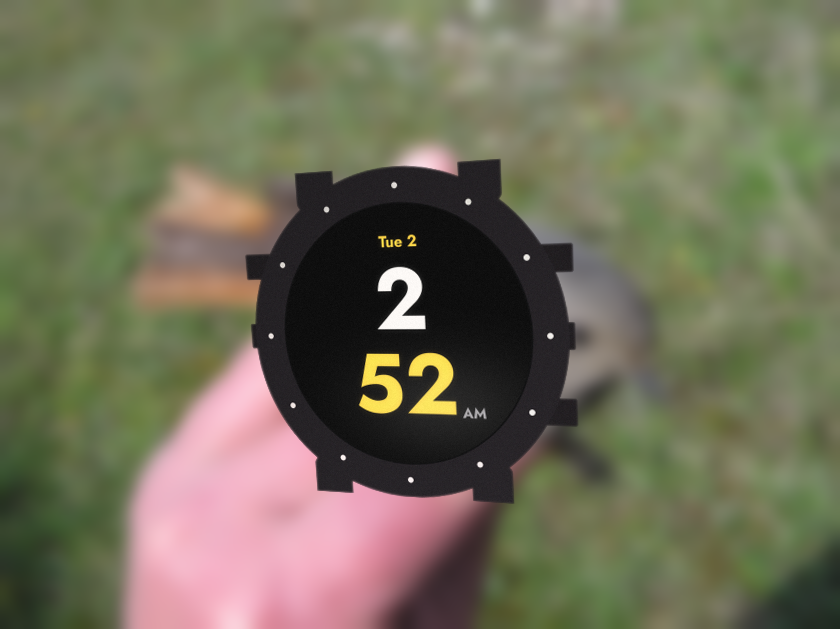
2:52
